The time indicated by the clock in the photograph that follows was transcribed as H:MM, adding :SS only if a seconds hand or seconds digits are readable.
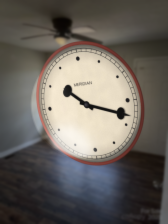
10:18
